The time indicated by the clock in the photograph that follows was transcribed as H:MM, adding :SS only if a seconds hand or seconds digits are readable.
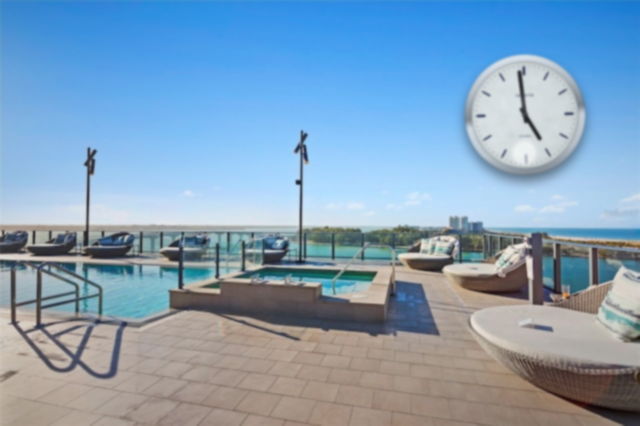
4:59
